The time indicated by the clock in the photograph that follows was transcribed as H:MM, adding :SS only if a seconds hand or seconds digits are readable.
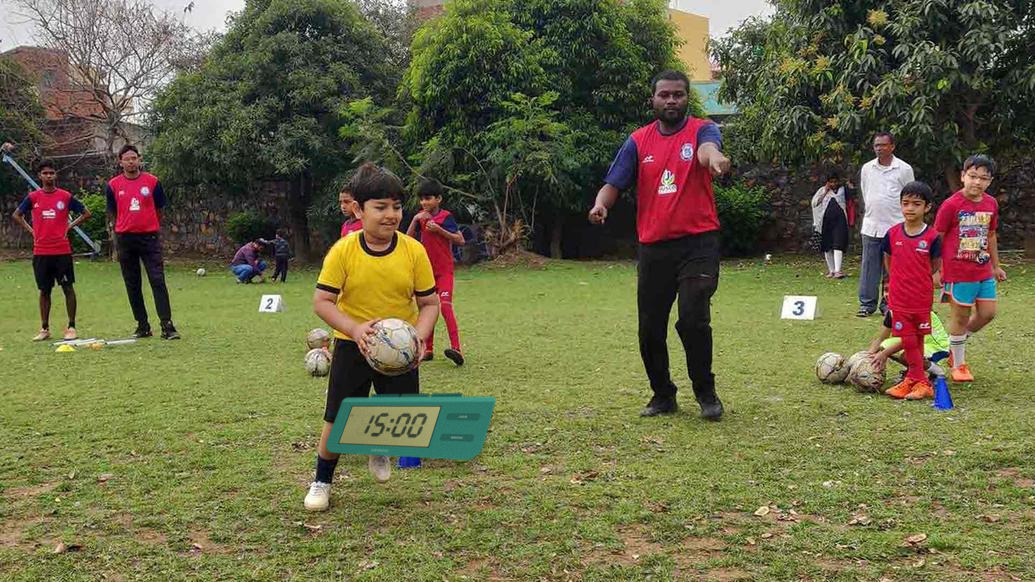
15:00
